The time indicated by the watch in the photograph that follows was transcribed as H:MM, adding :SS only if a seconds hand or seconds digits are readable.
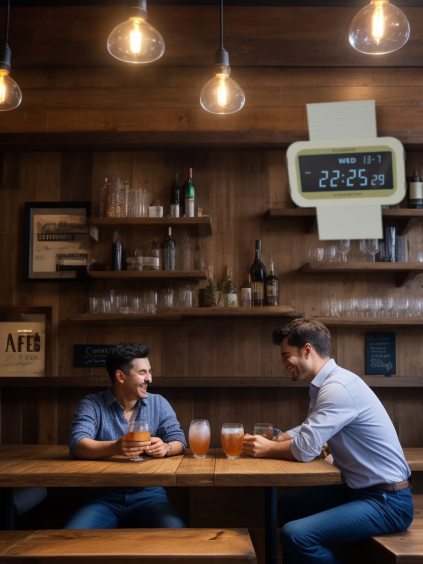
22:25:29
